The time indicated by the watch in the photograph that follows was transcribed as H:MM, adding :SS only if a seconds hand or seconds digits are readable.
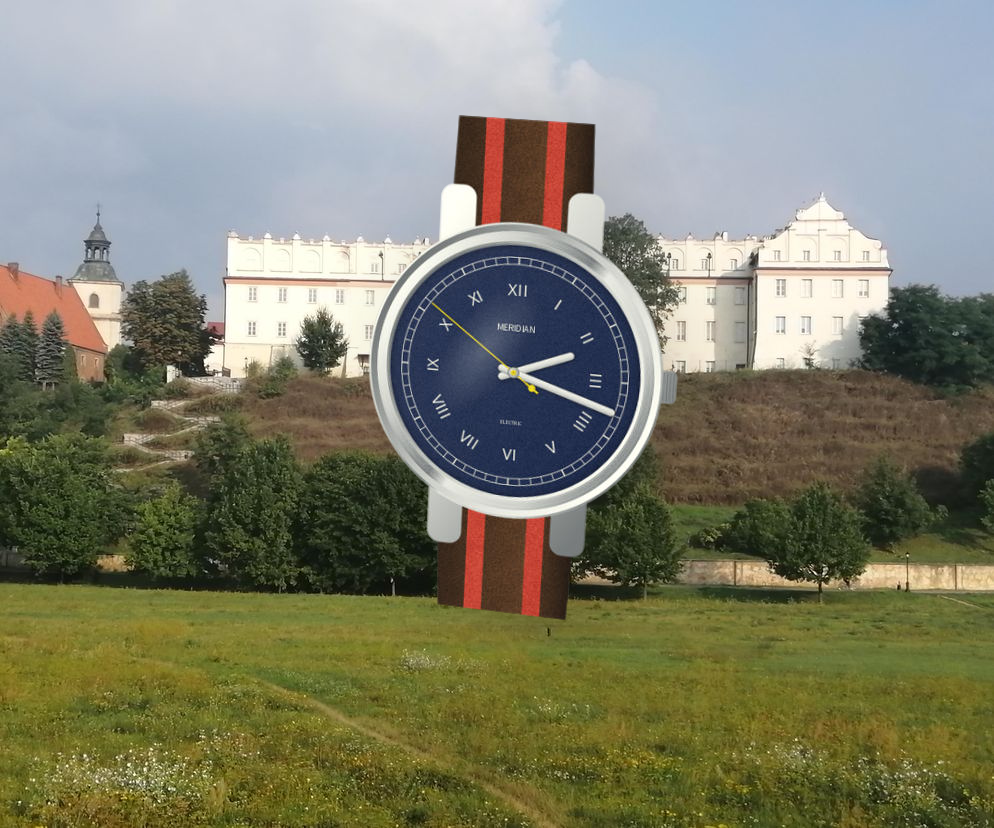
2:17:51
